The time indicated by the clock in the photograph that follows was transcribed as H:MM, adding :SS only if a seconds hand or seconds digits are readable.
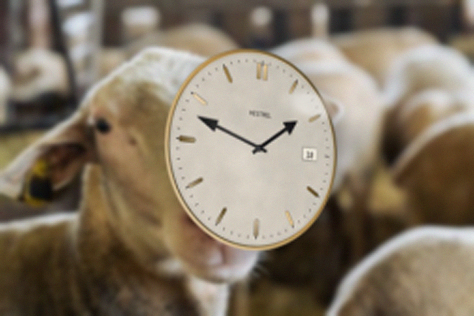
1:48
